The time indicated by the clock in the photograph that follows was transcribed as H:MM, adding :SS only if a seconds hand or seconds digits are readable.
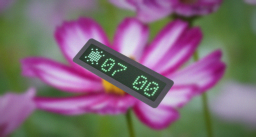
7:00
